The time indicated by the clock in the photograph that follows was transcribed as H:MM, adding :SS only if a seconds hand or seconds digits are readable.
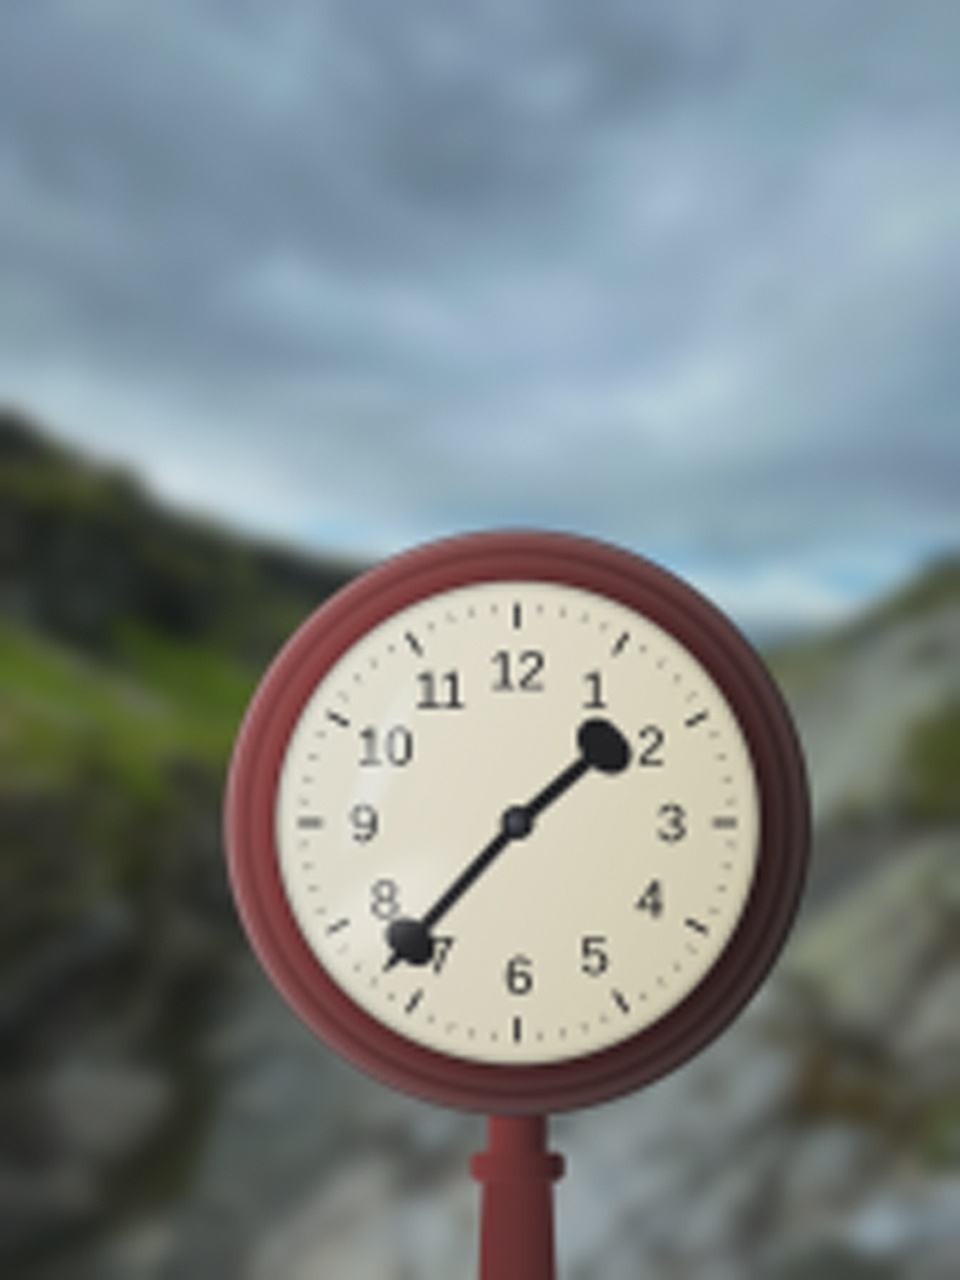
1:37
